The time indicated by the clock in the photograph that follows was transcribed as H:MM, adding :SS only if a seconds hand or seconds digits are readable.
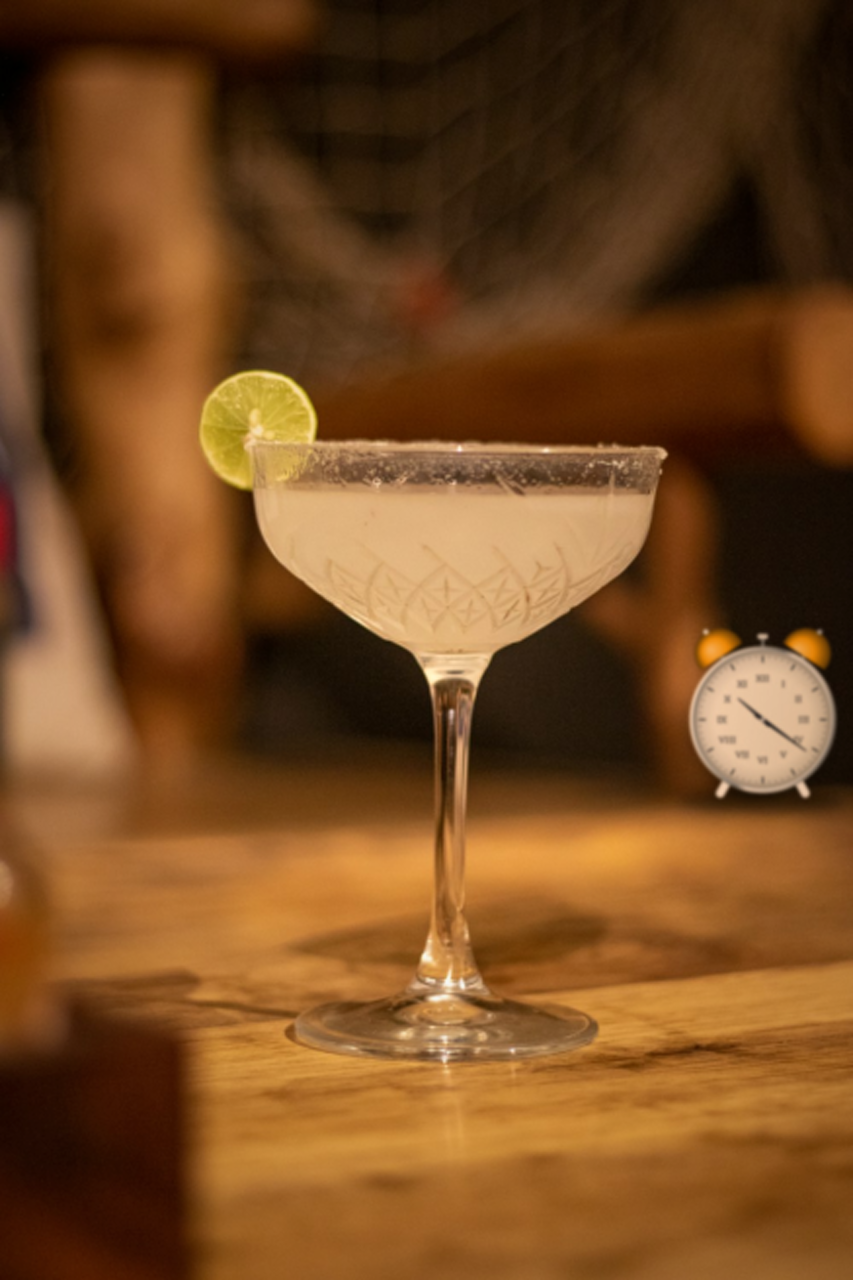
10:21
